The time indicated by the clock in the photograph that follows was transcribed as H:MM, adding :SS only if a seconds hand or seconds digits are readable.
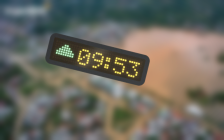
9:53
